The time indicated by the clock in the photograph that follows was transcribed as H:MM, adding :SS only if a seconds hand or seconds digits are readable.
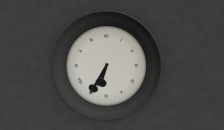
6:35
